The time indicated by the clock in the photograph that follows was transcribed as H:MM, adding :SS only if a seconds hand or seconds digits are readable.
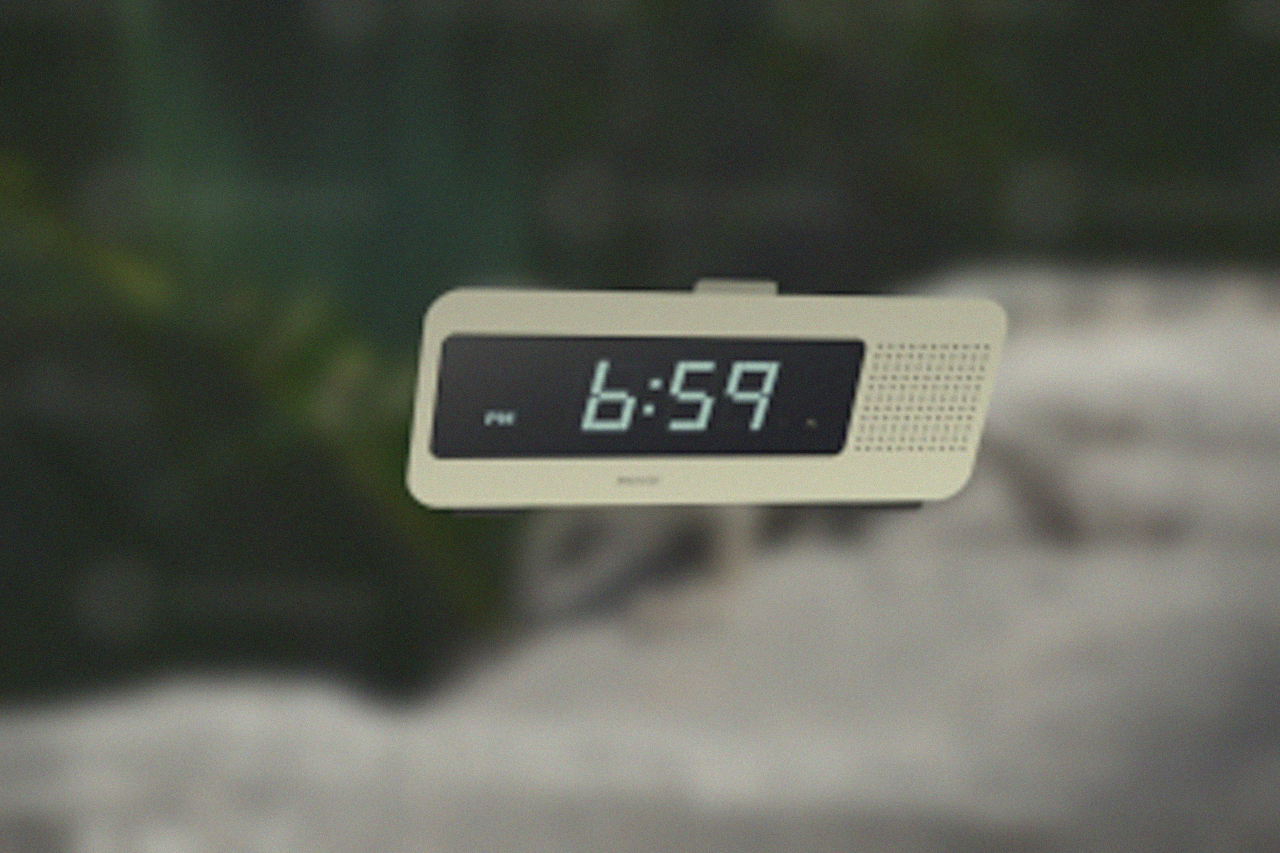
6:59
